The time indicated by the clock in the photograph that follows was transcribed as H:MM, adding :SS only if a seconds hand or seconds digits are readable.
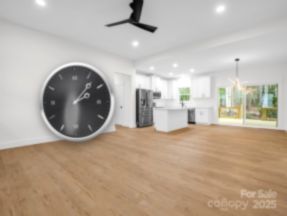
2:07
